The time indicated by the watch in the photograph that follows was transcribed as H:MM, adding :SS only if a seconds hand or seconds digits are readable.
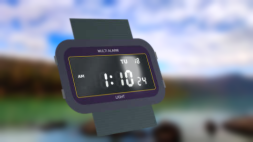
1:10:24
